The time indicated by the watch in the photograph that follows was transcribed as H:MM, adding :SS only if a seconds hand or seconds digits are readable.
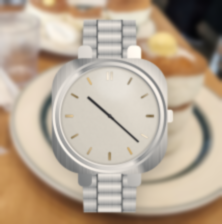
10:22
